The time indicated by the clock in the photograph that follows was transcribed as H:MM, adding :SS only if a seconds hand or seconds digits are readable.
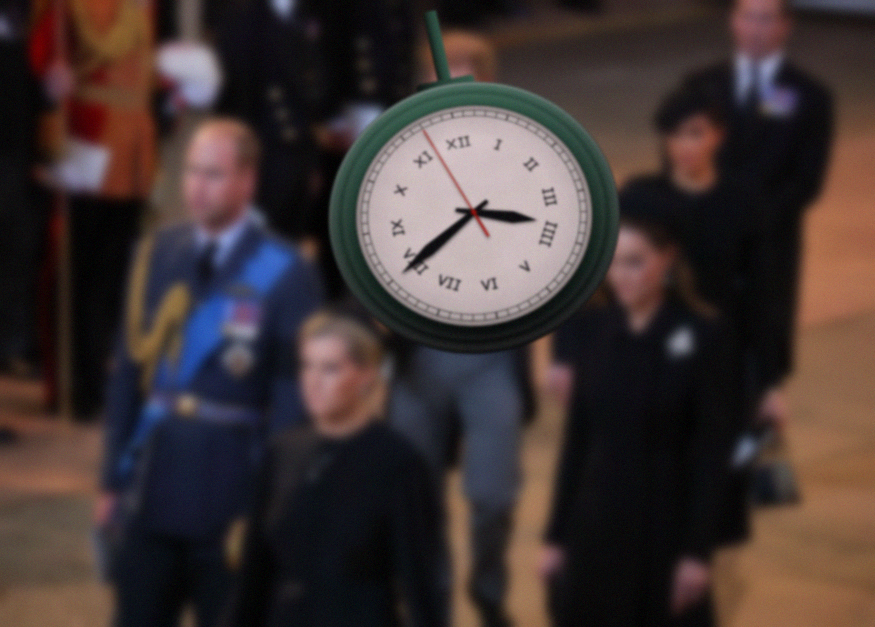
3:39:57
